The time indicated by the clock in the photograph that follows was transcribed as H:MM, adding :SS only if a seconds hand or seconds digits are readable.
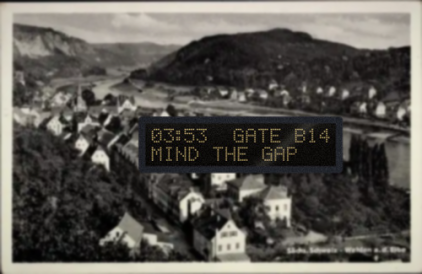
3:53
